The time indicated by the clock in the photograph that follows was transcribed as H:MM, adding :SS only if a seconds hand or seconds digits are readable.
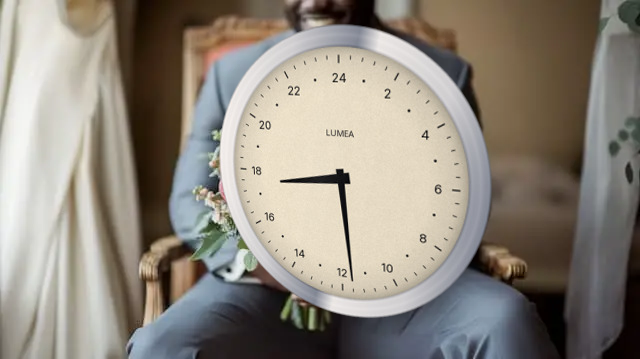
17:29
